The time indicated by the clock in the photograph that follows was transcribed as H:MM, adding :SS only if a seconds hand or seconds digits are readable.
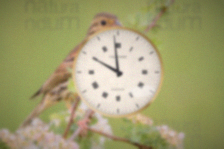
9:59
